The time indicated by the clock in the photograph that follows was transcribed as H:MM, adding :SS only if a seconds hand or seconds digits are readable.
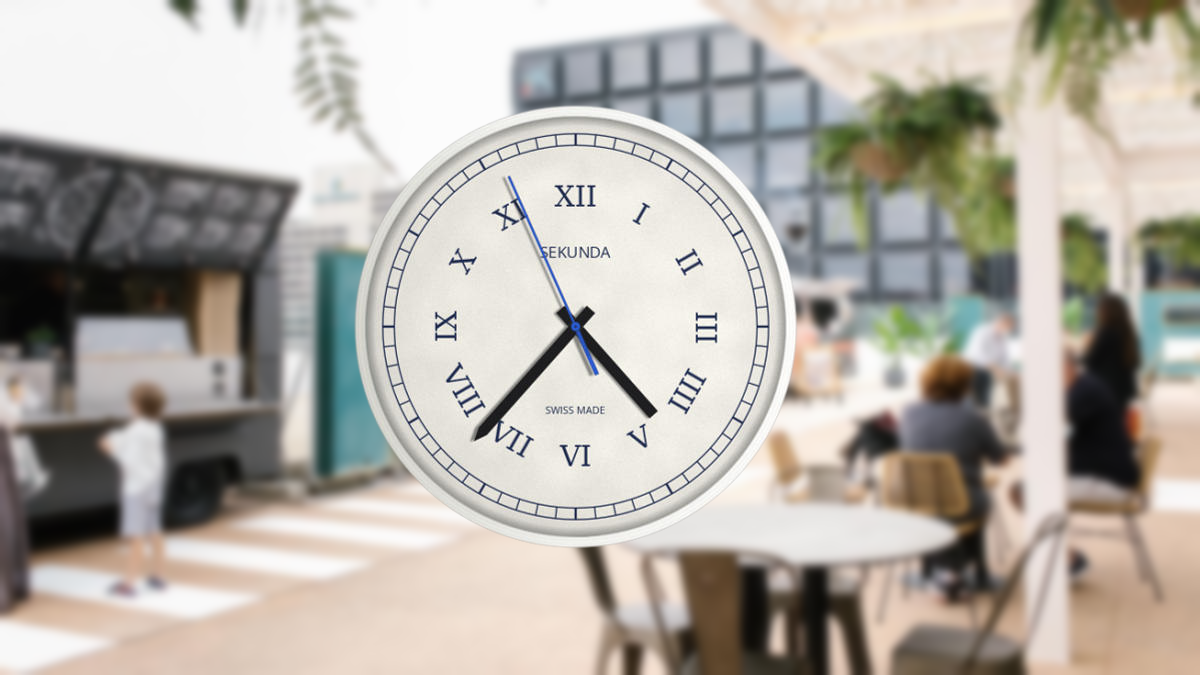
4:36:56
